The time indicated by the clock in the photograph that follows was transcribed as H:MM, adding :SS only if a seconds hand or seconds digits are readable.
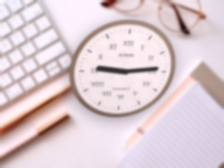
9:14
